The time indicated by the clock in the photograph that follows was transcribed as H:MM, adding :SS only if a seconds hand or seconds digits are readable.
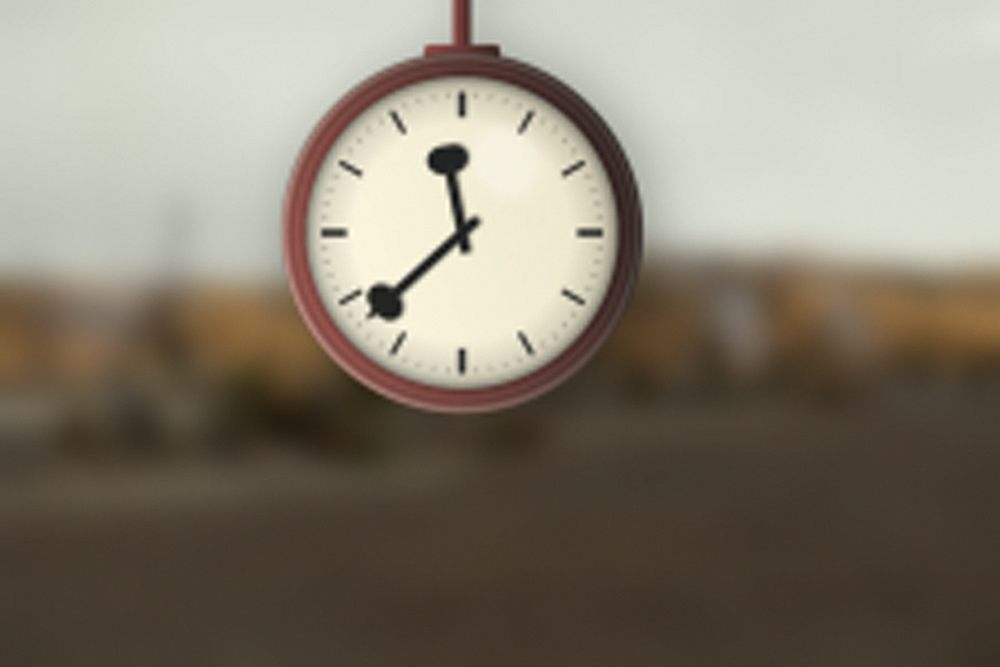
11:38
